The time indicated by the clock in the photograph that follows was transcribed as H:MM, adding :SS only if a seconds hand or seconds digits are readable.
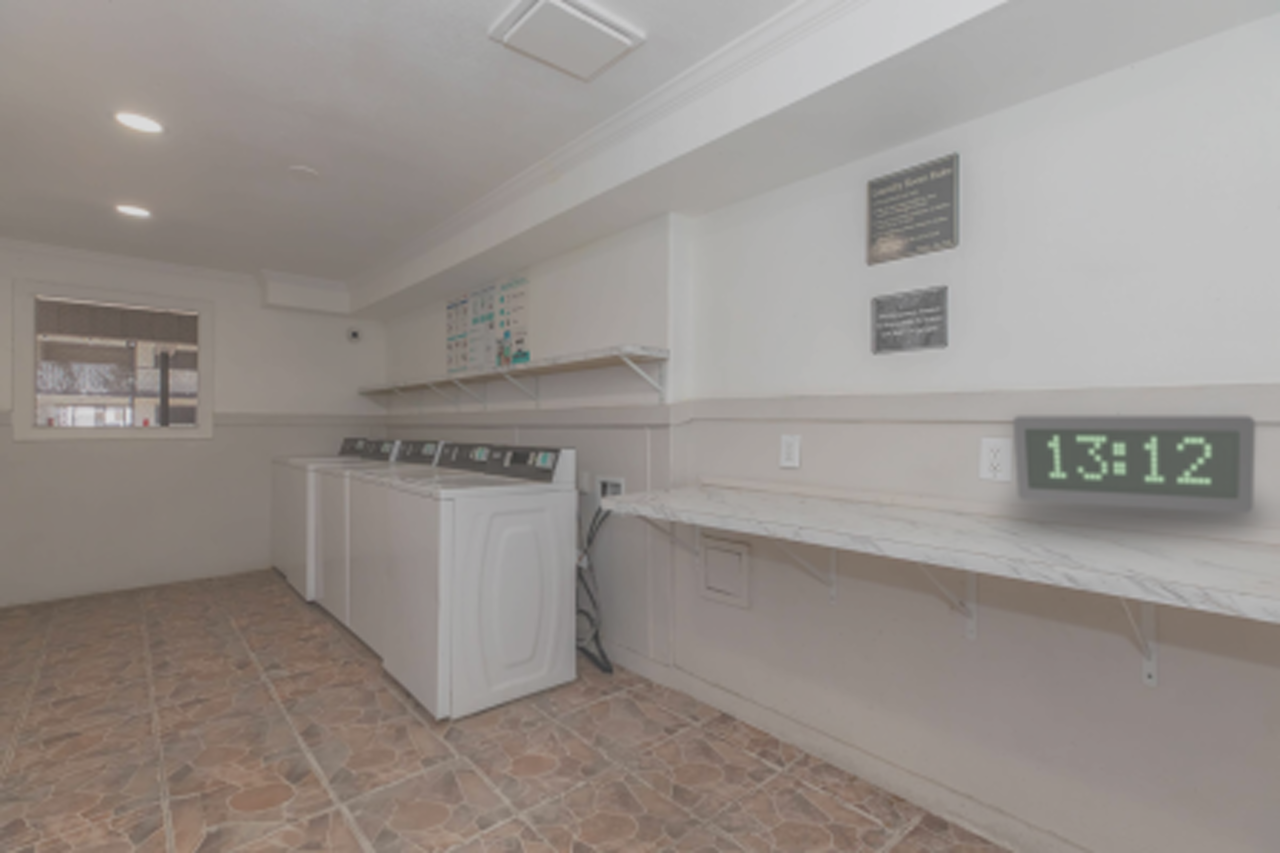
13:12
